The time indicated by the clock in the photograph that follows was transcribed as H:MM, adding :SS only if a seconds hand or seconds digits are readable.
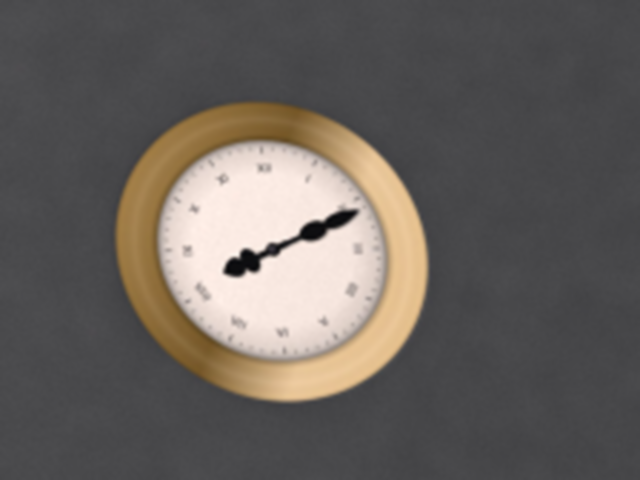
8:11
